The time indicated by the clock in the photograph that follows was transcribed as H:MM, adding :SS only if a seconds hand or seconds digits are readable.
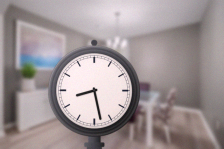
8:28
